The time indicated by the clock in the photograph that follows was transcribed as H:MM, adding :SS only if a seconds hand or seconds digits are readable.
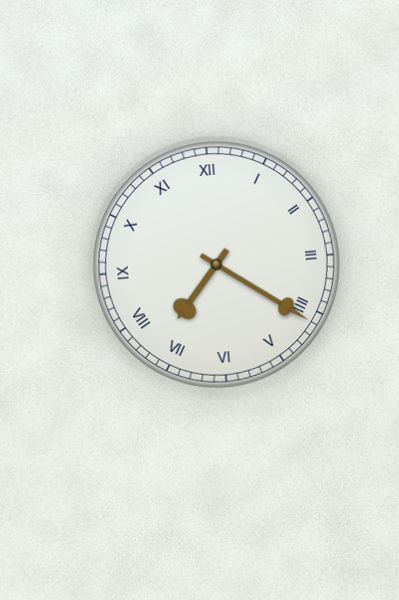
7:21
